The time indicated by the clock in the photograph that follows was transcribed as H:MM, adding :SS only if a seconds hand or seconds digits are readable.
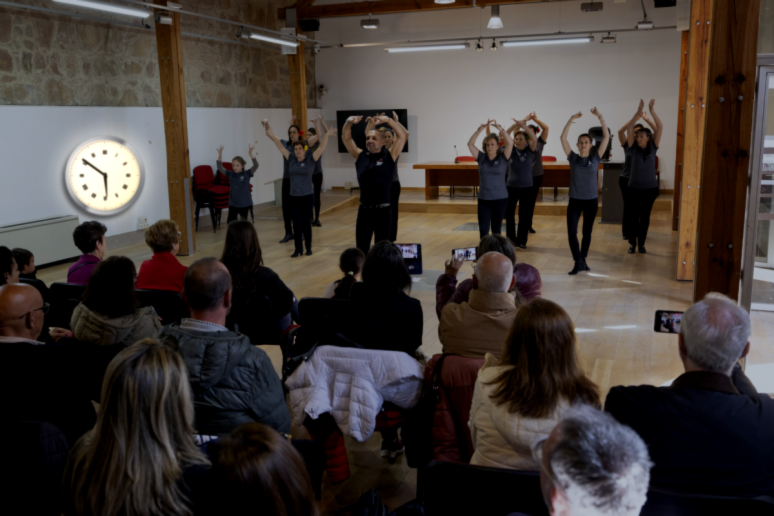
5:51
